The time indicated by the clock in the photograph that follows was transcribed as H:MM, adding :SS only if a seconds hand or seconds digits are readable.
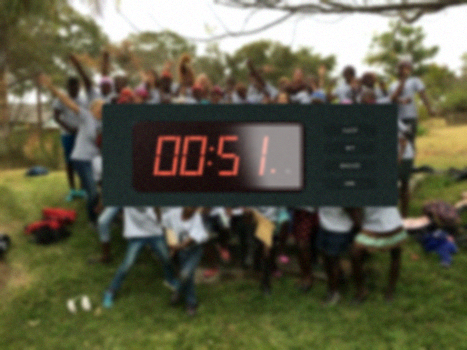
0:51
